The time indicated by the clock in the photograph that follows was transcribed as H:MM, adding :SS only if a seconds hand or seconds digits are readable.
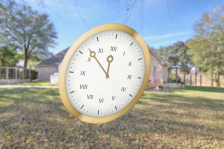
11:52
